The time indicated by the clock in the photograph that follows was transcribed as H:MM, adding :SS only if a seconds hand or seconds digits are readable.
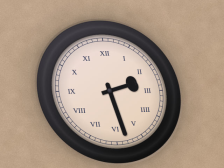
2:28
